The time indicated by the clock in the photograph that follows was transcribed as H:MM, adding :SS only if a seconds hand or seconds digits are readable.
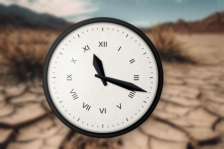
11:18
